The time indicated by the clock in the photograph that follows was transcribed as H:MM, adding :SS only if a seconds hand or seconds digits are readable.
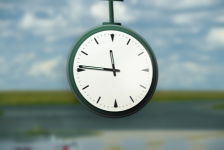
11:46
